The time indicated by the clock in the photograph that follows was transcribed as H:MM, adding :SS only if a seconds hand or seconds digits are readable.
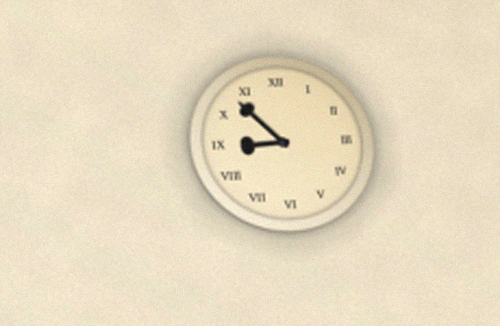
8:53
